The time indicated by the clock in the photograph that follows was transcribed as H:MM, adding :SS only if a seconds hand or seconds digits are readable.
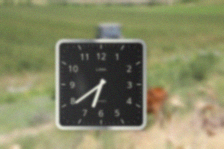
6:39
